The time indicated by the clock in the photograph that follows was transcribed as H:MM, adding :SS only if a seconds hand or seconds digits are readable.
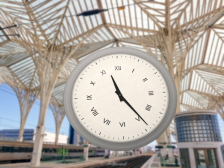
11:24
